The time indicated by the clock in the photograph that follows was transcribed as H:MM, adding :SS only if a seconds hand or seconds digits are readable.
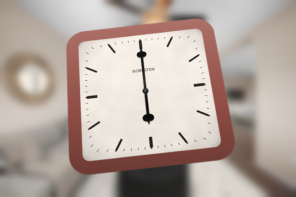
6:00
